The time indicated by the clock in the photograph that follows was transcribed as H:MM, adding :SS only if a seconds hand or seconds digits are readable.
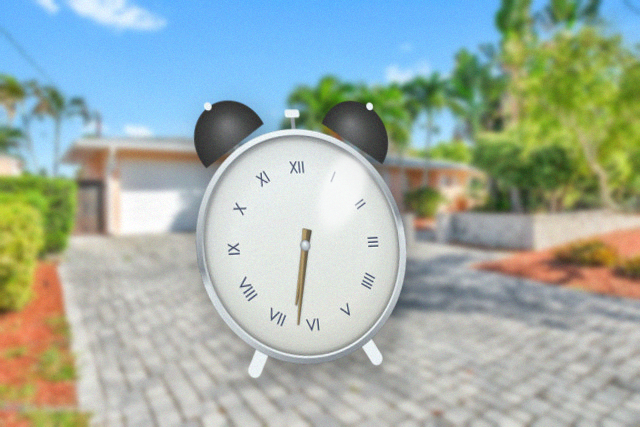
6:32
